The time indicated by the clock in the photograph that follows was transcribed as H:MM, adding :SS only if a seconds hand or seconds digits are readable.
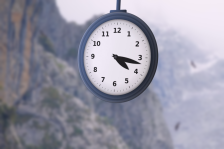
4:17
